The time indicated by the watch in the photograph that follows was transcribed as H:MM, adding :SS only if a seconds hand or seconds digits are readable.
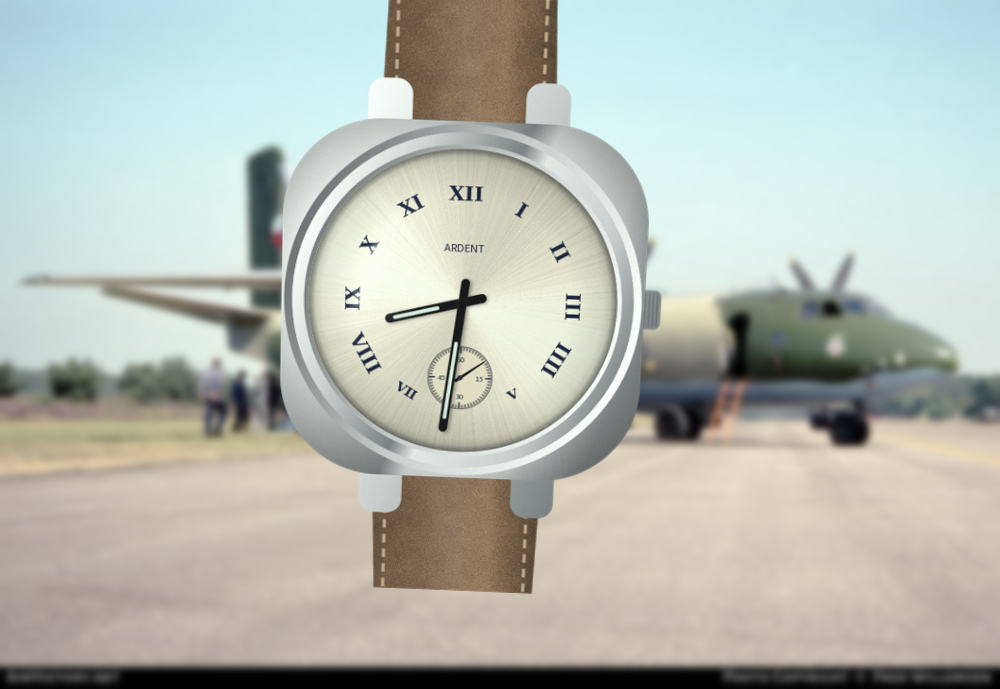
8:31:09
